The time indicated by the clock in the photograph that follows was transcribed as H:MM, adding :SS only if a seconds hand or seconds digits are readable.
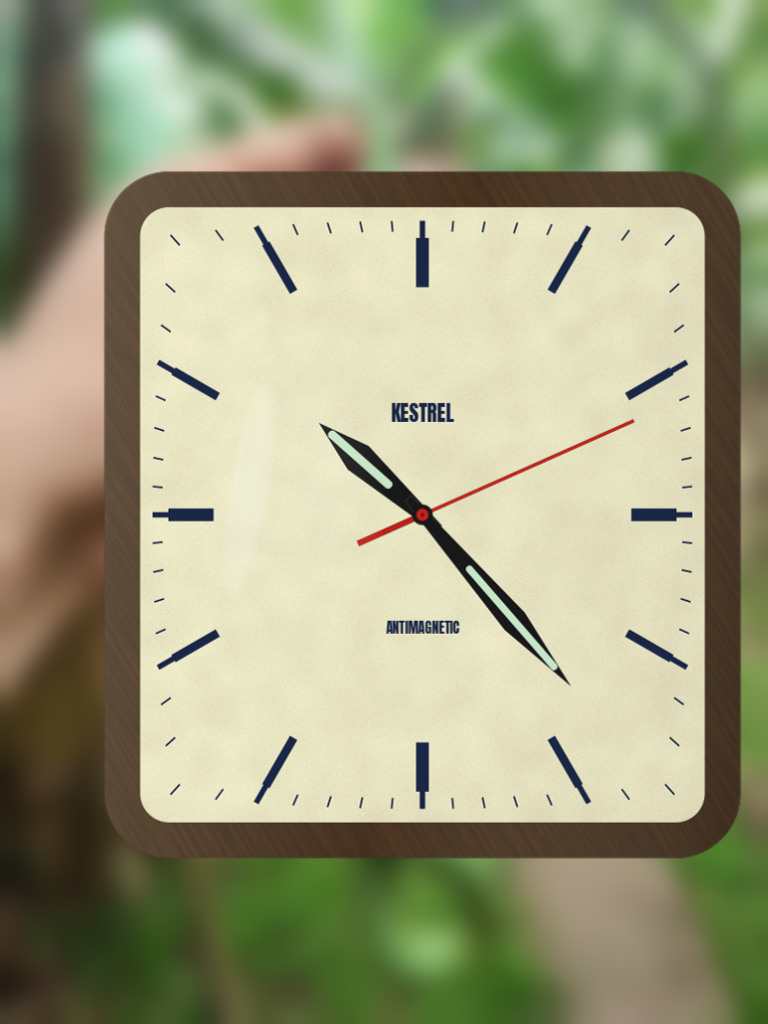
10:23:11
